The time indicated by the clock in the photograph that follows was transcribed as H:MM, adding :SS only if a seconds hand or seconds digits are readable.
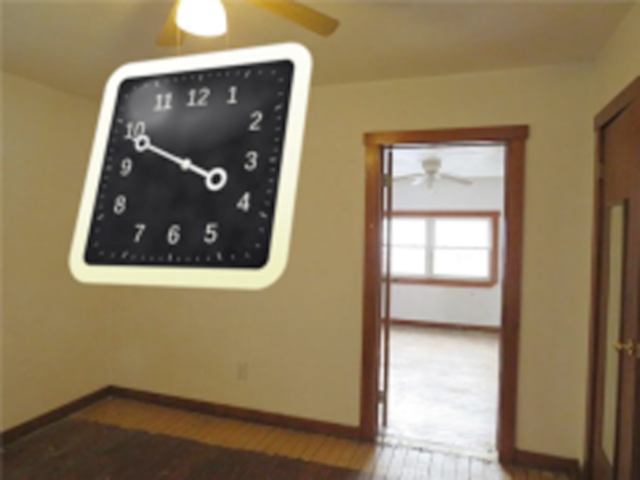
3:49
